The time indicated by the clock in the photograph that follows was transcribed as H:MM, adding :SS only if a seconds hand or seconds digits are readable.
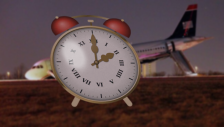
2:00
